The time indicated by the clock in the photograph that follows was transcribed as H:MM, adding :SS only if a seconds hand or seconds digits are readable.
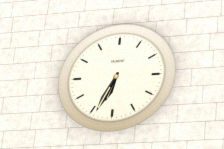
6:34
